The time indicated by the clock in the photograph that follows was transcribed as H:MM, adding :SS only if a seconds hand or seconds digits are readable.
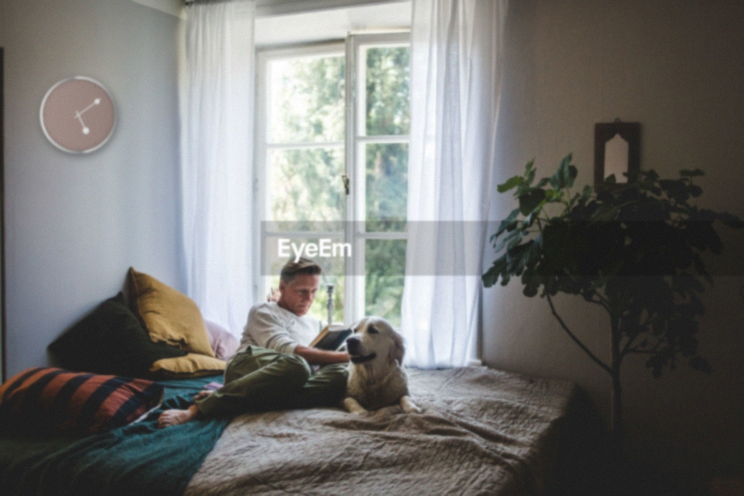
5:09
